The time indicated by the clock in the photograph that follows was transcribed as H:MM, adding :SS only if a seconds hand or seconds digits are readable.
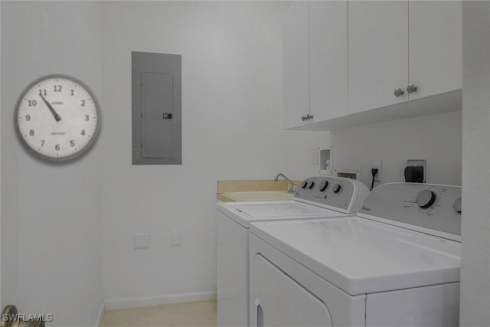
10:54
